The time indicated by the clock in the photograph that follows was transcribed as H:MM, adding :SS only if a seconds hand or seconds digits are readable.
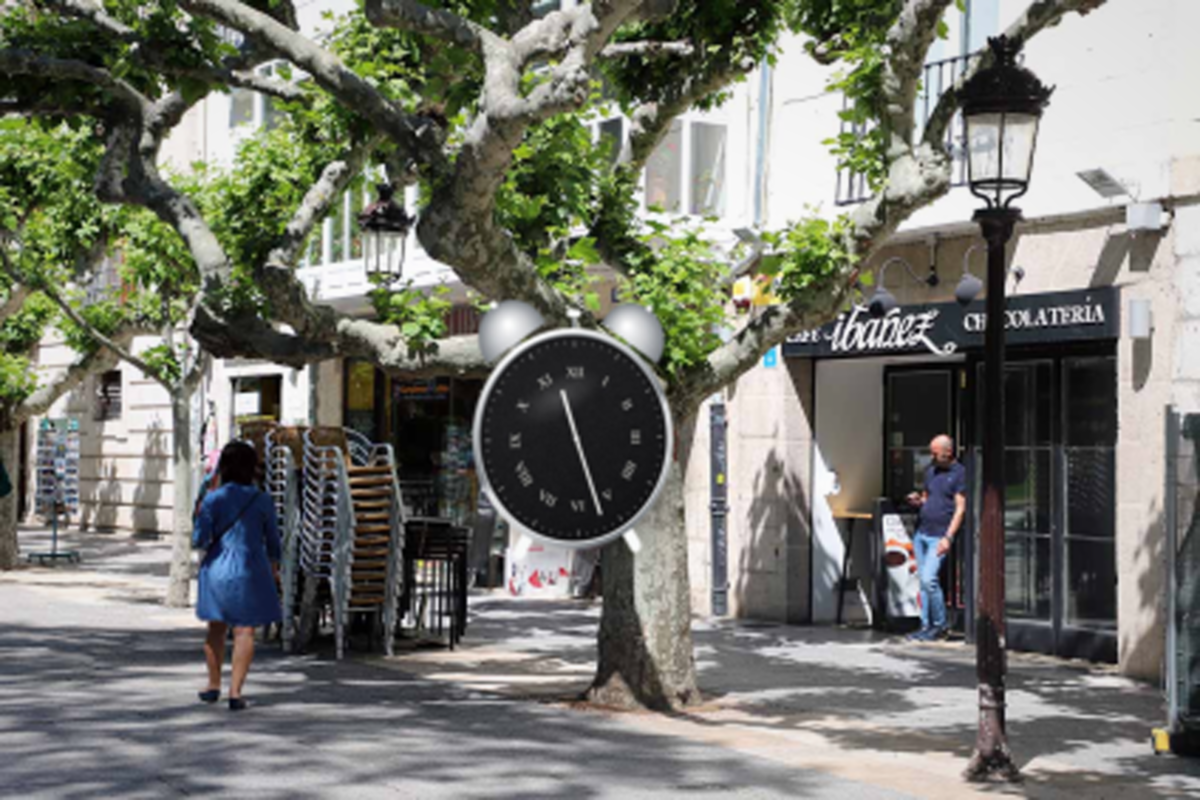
11:27
